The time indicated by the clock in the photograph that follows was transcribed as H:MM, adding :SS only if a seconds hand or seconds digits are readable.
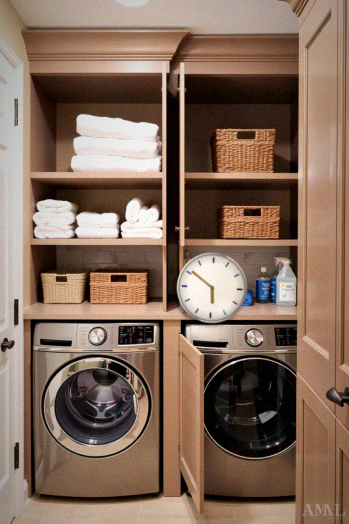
5:51
